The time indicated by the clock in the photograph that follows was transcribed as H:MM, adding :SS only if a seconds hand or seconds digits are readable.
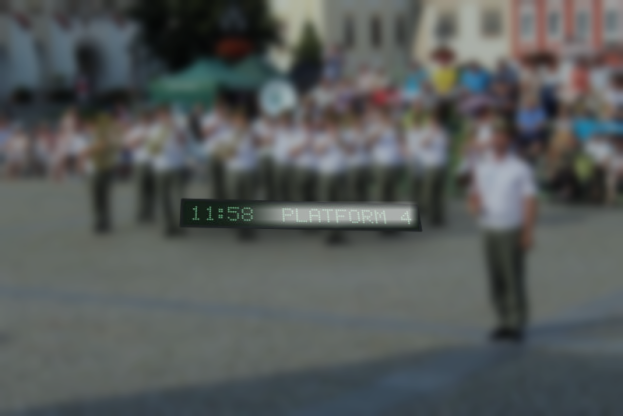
11:58
